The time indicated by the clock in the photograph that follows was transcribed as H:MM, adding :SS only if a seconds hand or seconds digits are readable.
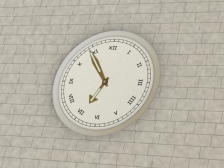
6:54
